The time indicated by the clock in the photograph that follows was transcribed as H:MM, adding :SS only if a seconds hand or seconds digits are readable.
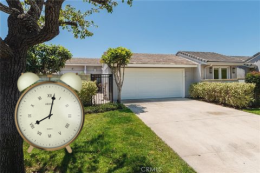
8:02
